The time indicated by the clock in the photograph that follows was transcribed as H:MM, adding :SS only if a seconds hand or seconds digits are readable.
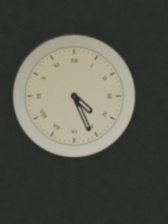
4:26
